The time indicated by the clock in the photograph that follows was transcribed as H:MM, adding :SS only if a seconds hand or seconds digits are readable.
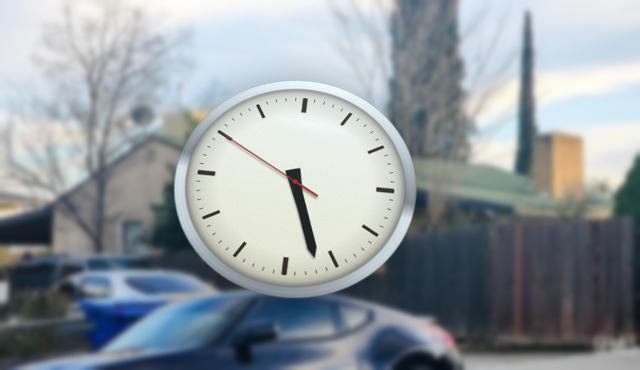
5:26:50
